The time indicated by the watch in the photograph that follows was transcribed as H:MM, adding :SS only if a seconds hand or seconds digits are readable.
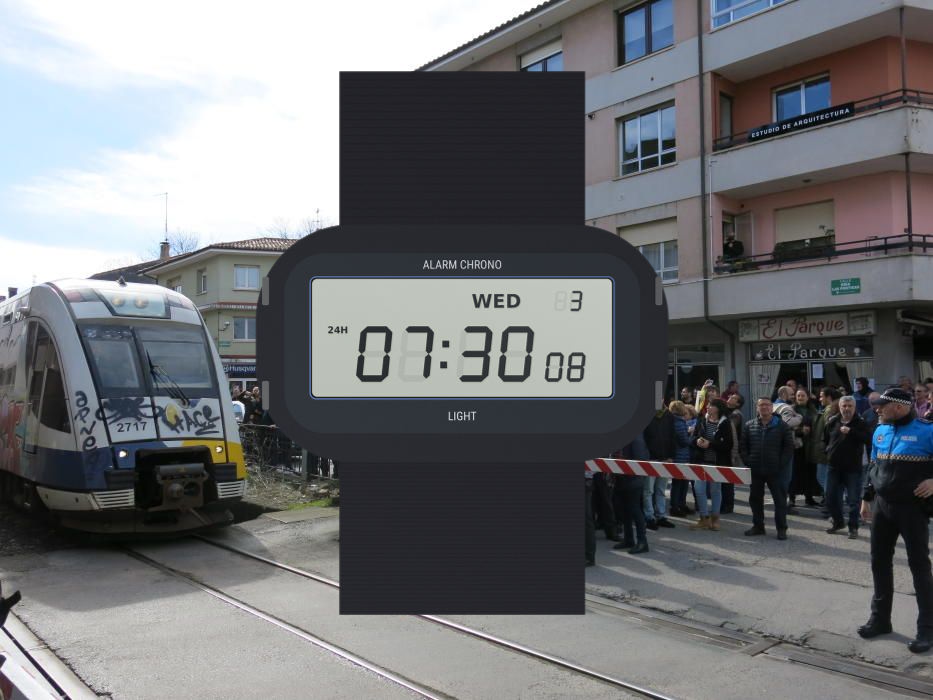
7:30:08
